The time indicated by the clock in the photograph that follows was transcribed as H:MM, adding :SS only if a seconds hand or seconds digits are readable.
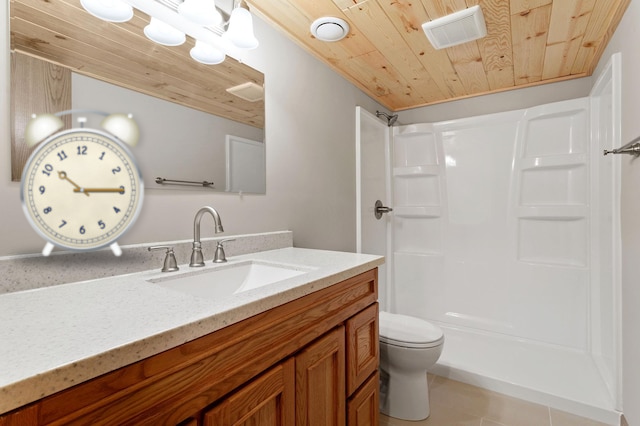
10:15
